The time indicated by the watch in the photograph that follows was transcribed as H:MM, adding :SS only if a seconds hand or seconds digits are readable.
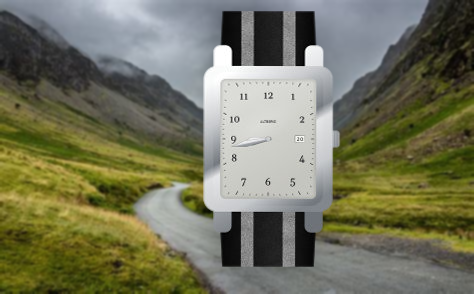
8:43
